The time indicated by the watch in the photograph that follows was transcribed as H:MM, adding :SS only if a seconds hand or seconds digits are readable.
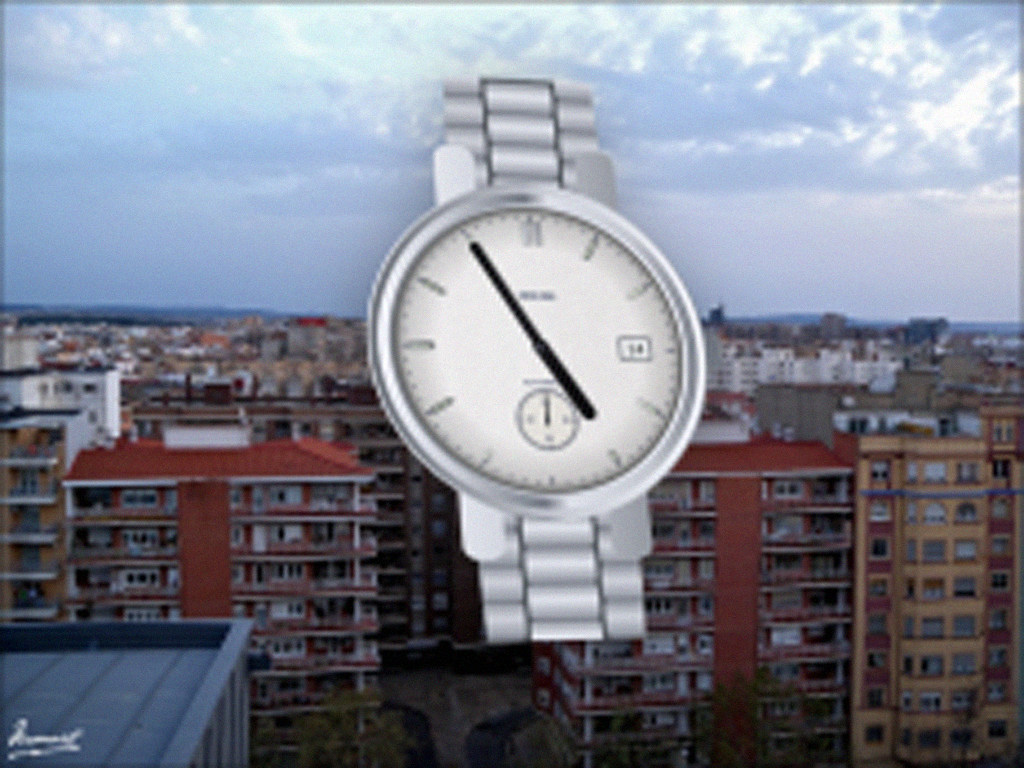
4:55
